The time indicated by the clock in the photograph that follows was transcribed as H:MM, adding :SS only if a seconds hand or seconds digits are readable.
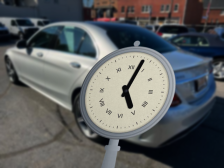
5:03
